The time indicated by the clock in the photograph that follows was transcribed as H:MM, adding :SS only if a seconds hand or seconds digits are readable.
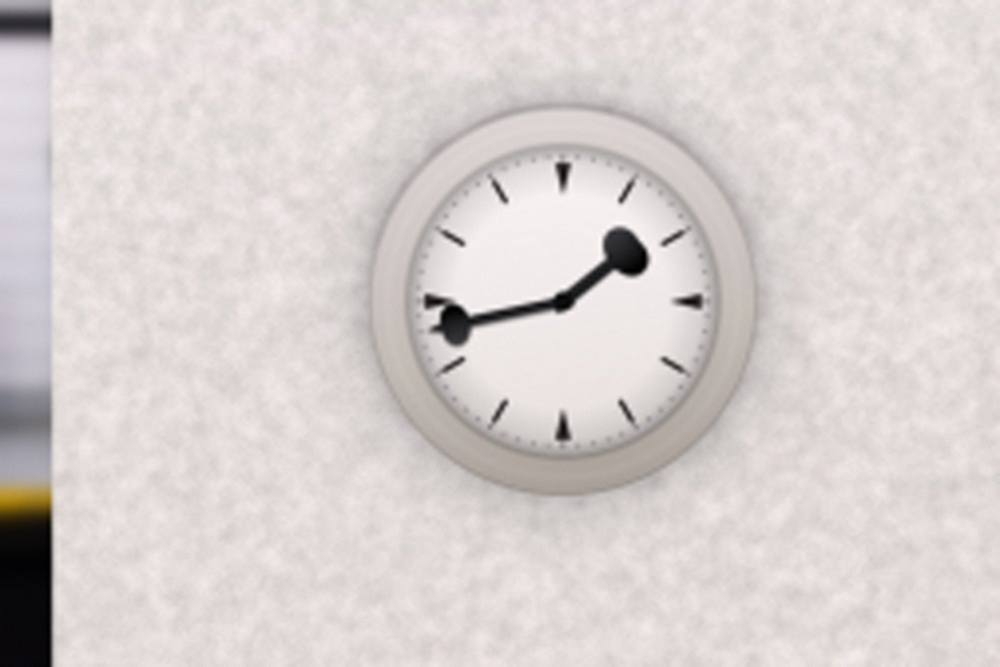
1:43
